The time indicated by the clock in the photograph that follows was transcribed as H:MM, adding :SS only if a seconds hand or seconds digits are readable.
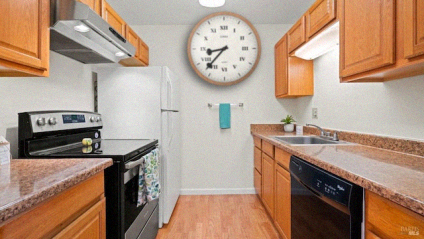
8:37
